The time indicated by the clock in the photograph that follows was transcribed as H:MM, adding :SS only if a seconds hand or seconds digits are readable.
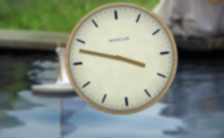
3:48
